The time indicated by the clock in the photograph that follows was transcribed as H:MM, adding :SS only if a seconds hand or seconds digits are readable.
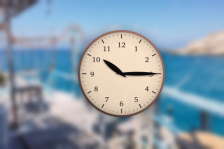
10:15
